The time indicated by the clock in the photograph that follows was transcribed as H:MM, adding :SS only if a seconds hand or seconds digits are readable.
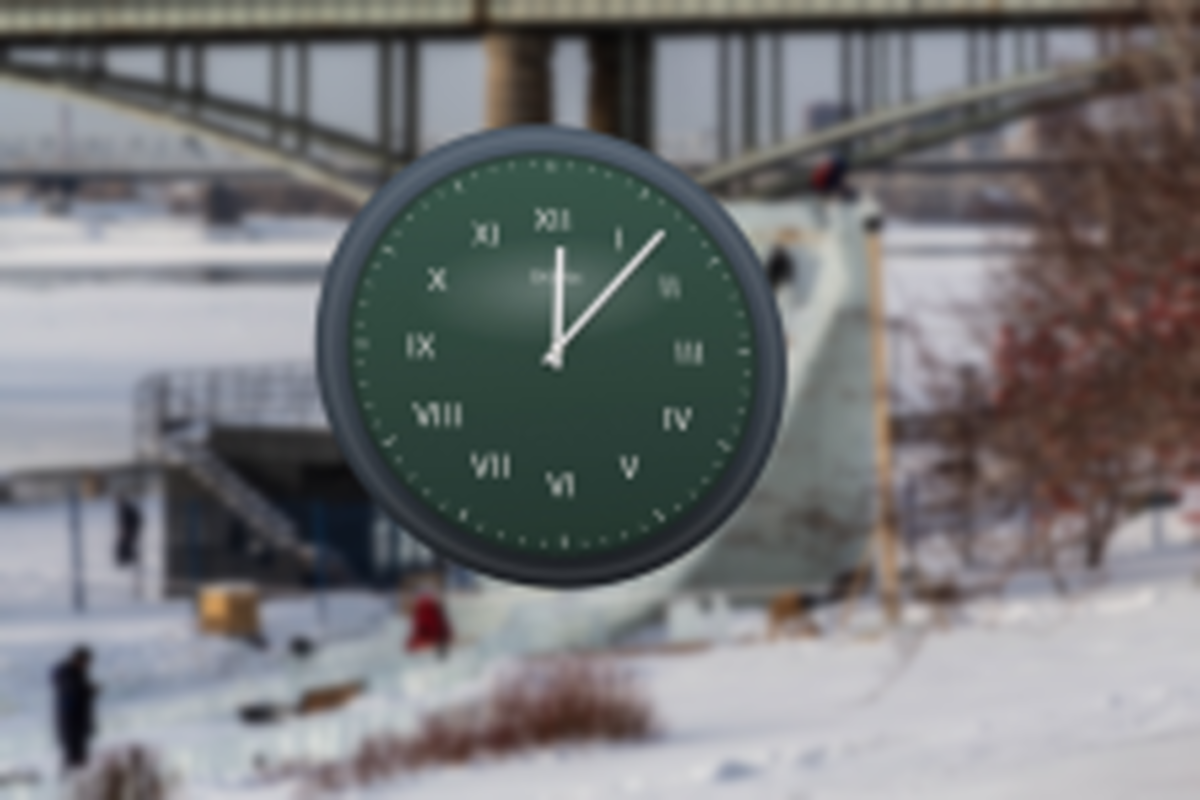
12:07
